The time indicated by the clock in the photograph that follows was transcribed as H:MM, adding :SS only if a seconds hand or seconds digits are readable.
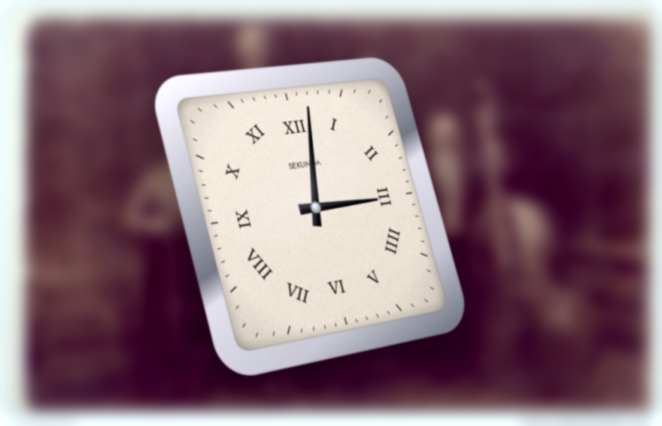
3:02
